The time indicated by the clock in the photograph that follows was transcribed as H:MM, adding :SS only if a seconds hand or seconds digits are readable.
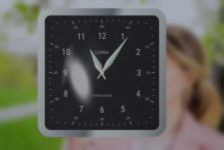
11:06
